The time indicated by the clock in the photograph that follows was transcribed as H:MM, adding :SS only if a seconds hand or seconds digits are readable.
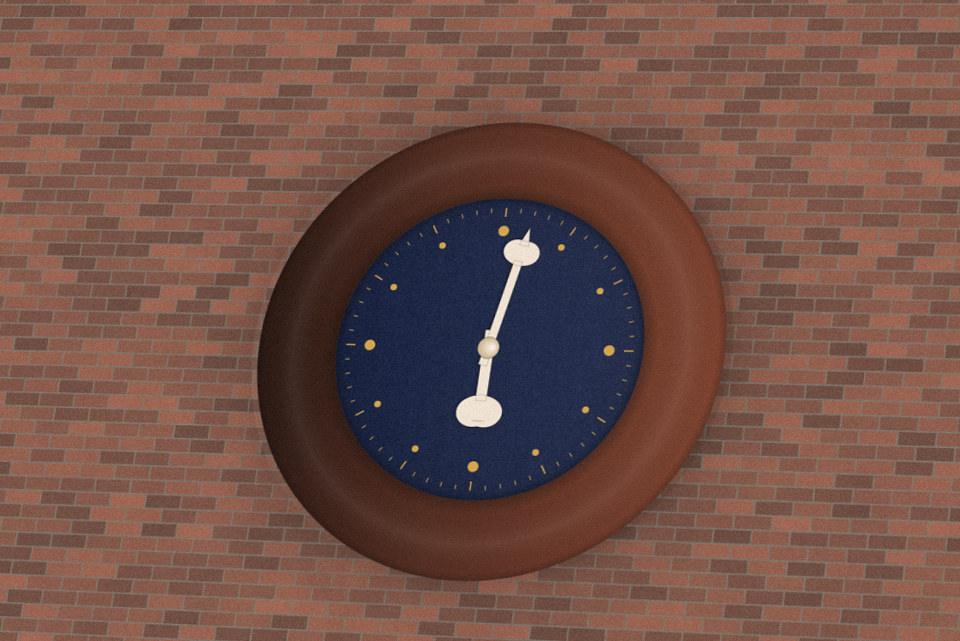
6:02
